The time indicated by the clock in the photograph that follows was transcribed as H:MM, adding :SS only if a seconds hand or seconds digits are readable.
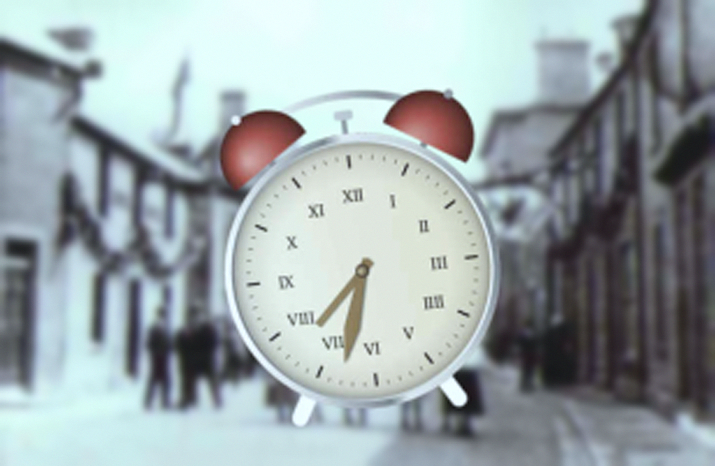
7:33
